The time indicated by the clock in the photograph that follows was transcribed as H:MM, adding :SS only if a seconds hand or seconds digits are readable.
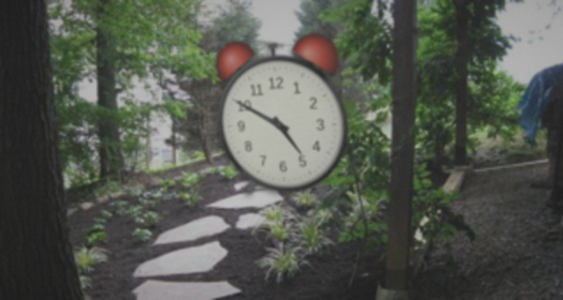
4:50
